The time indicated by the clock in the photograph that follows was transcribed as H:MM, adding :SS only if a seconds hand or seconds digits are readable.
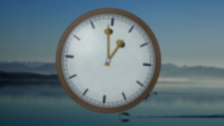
12:59
